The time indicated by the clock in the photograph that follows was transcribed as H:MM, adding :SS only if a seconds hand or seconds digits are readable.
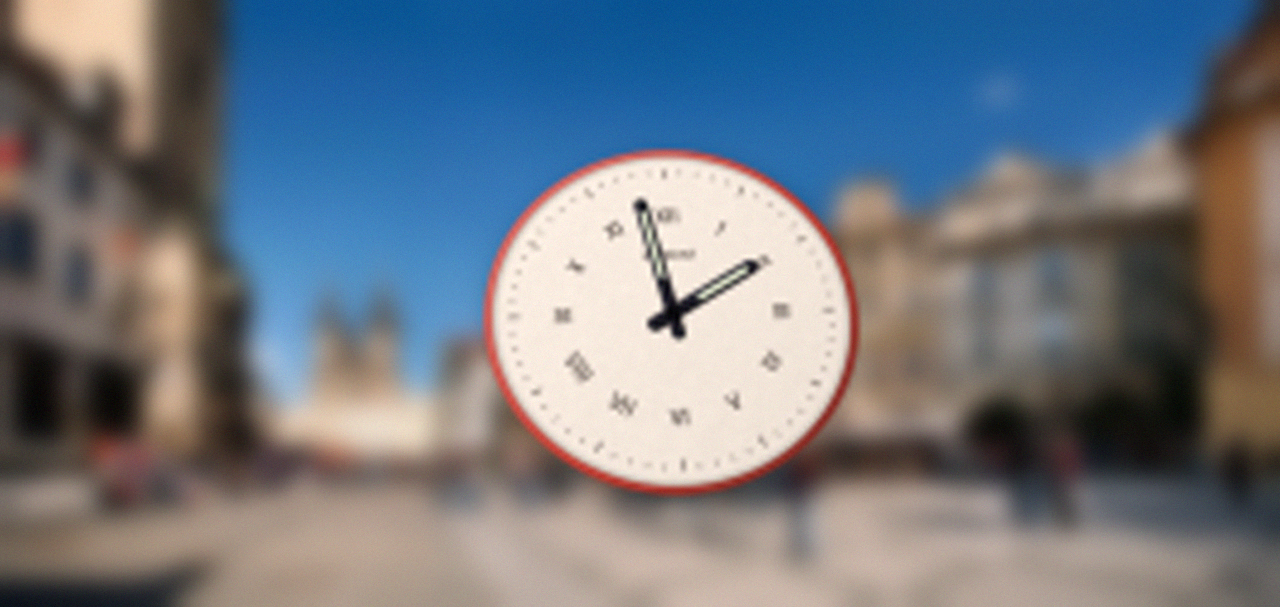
1:58
